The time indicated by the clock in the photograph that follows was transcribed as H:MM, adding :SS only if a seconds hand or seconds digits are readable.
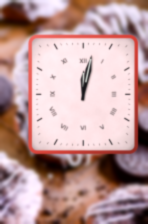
12:02
